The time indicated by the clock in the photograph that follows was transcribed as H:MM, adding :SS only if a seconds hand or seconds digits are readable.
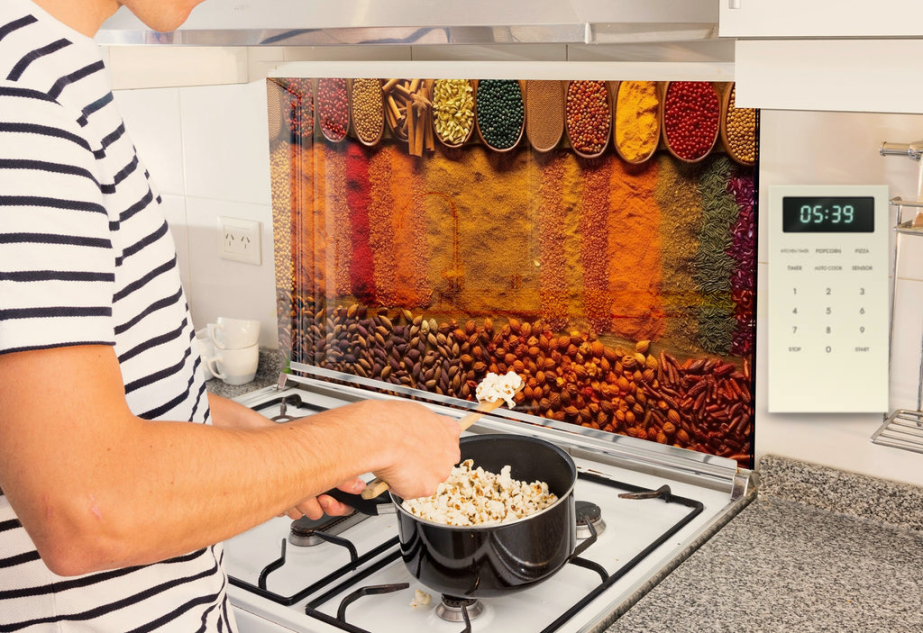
5:39
